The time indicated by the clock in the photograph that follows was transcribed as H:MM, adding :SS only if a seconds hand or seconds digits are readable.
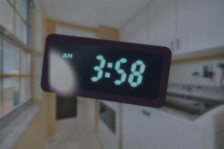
3:58
